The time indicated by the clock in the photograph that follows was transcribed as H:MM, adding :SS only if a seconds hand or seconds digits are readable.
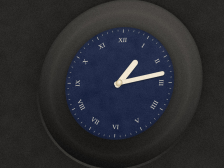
1:13
